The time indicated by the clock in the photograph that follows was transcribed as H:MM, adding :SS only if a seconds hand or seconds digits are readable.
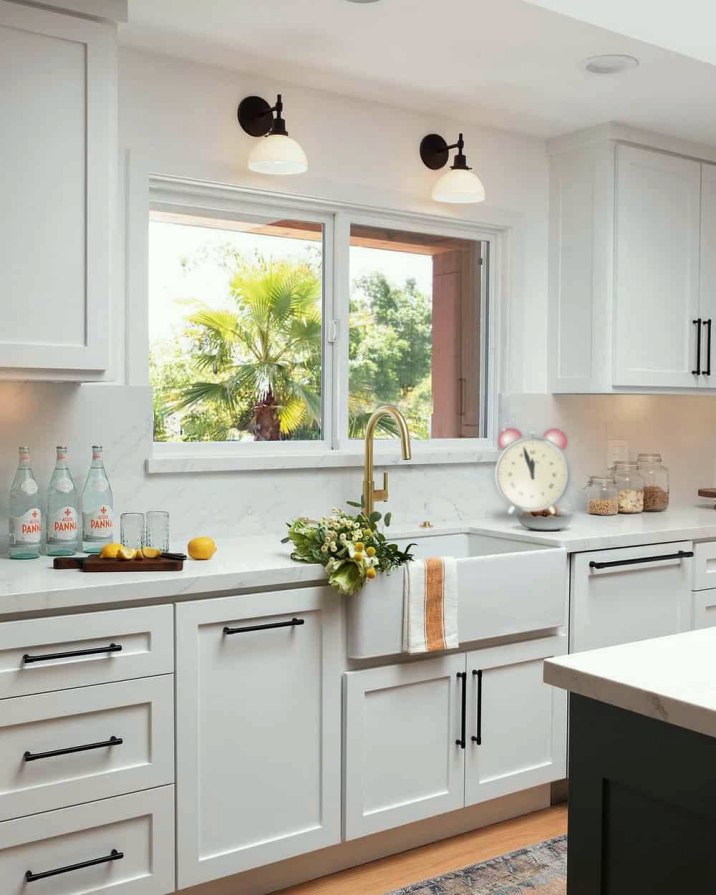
11:57
